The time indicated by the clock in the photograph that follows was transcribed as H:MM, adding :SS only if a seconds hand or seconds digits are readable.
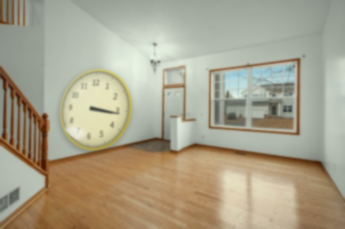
3:16
